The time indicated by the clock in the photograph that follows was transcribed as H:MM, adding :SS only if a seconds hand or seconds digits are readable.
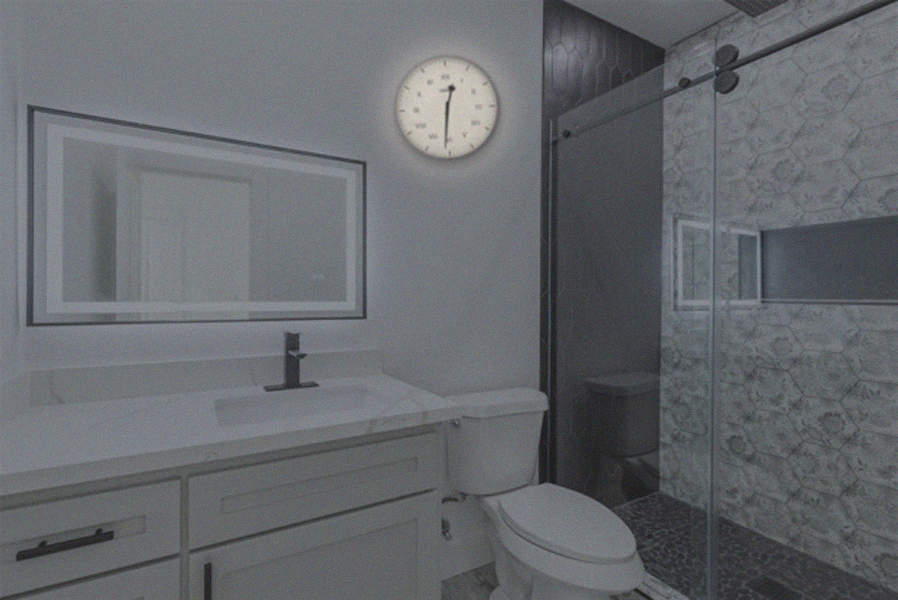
12:31
